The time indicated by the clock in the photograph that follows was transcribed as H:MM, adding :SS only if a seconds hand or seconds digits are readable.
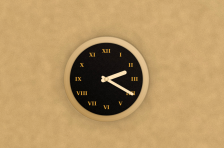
2:20
